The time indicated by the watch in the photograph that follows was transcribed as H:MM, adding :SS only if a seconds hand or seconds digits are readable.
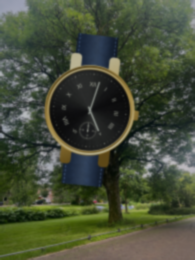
5:02
